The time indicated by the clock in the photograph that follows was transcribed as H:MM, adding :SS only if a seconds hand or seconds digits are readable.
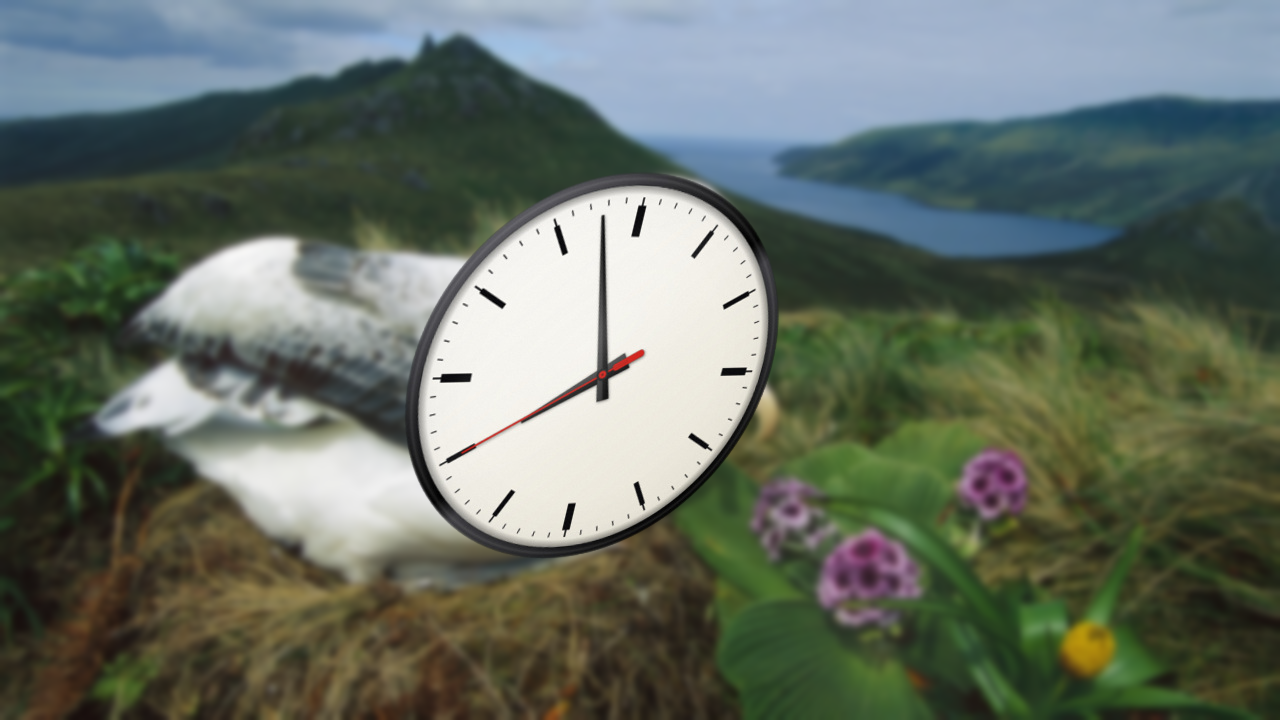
7:57:40
